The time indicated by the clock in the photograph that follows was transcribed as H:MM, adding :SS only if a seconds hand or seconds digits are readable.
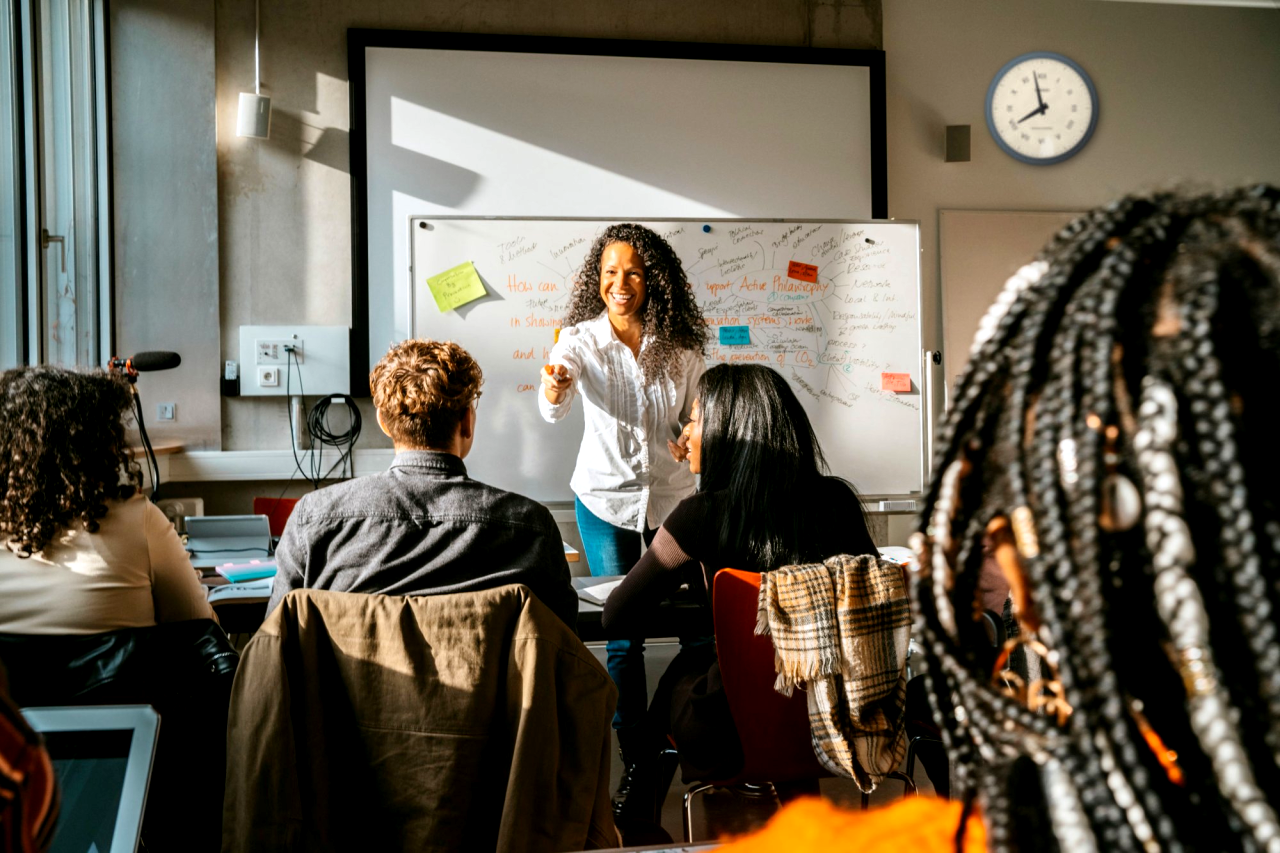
7:58
